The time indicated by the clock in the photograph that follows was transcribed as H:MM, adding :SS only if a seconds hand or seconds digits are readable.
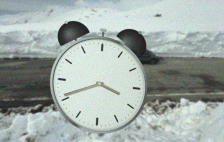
3:41
